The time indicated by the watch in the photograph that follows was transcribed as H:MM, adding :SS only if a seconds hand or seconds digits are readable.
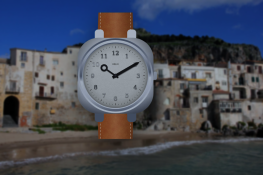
10:10
